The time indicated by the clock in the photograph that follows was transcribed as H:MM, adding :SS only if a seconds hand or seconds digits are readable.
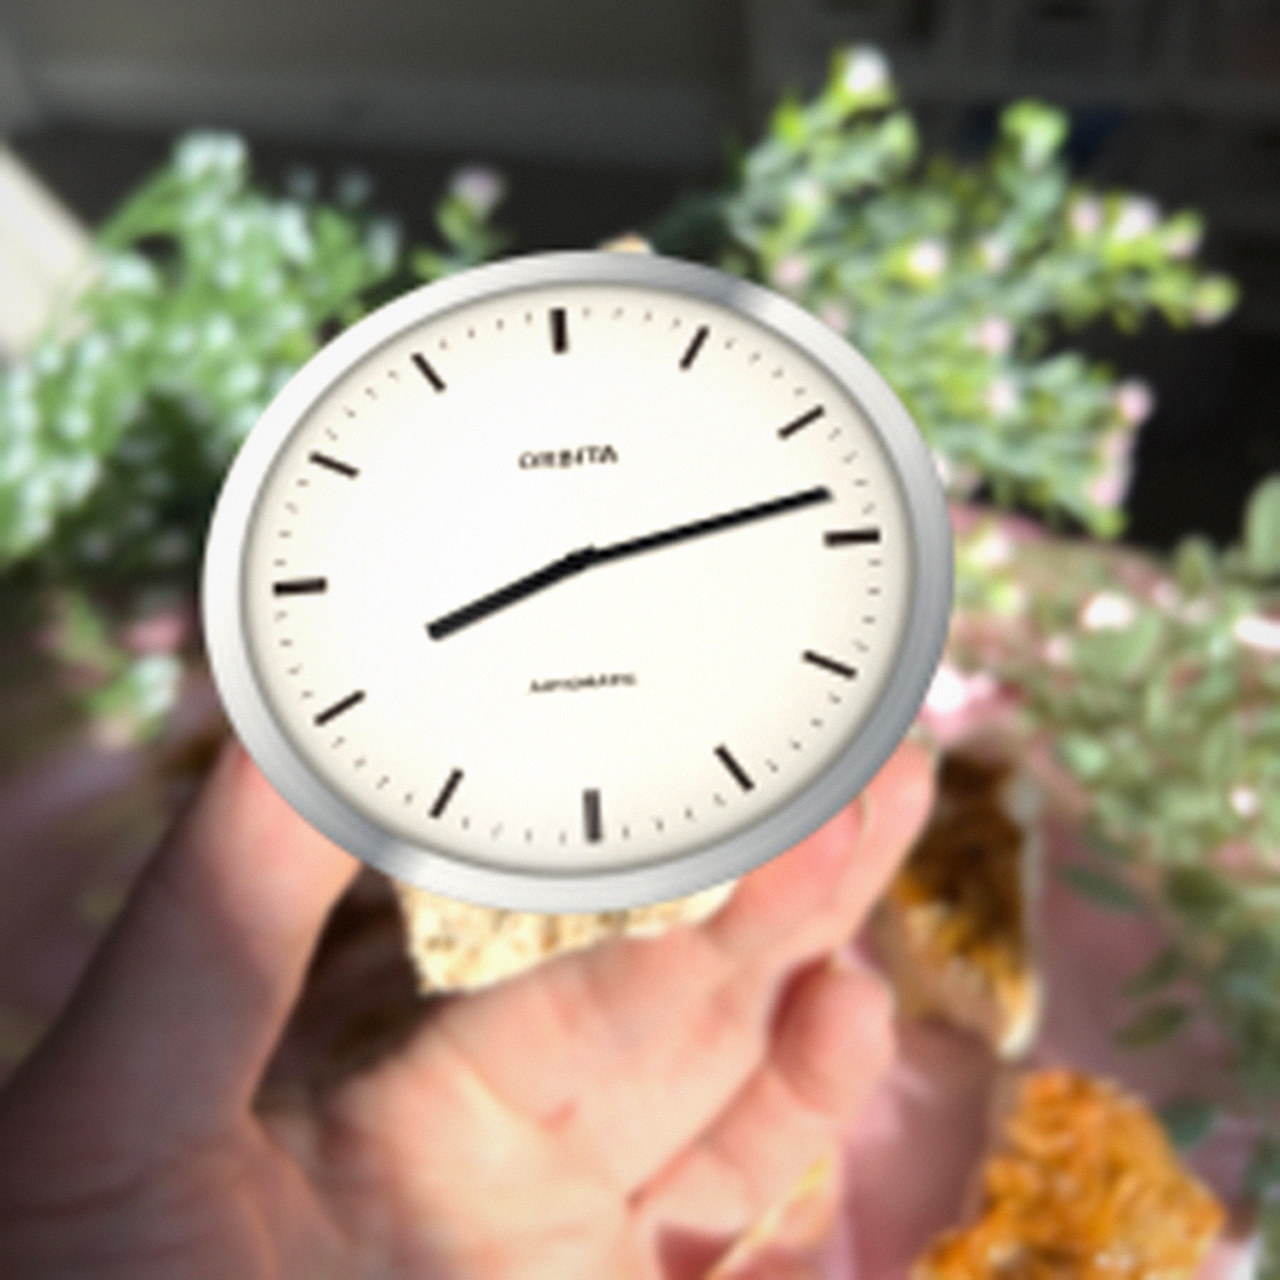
8:13
